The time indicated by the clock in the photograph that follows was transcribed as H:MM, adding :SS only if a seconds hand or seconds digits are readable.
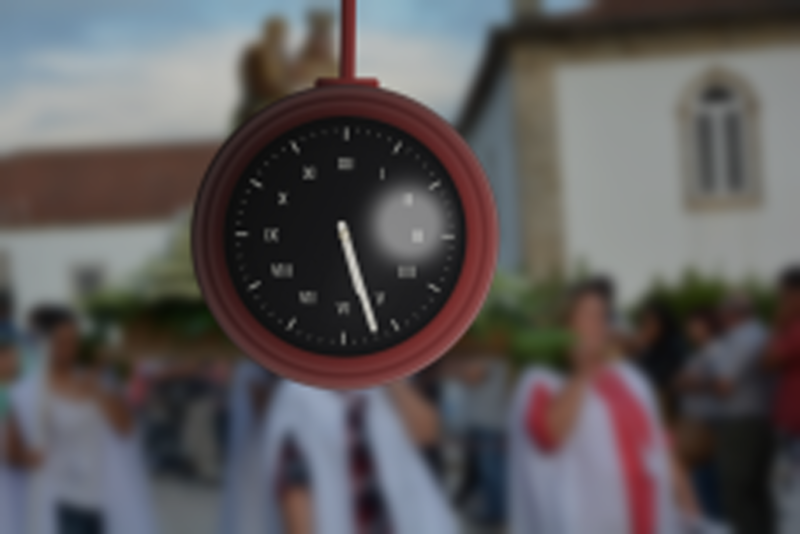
5:27
